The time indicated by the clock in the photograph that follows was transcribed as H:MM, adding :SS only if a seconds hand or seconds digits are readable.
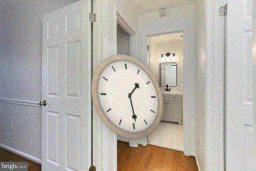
1:29
